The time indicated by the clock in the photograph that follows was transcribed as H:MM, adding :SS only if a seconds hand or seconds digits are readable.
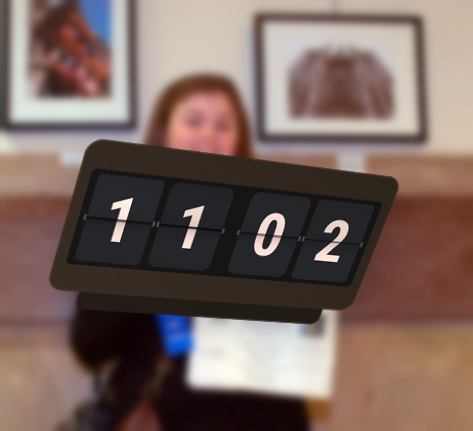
11:02
